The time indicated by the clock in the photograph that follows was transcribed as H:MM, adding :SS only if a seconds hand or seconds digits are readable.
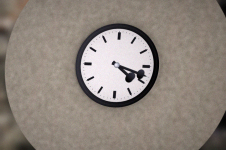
4:18
